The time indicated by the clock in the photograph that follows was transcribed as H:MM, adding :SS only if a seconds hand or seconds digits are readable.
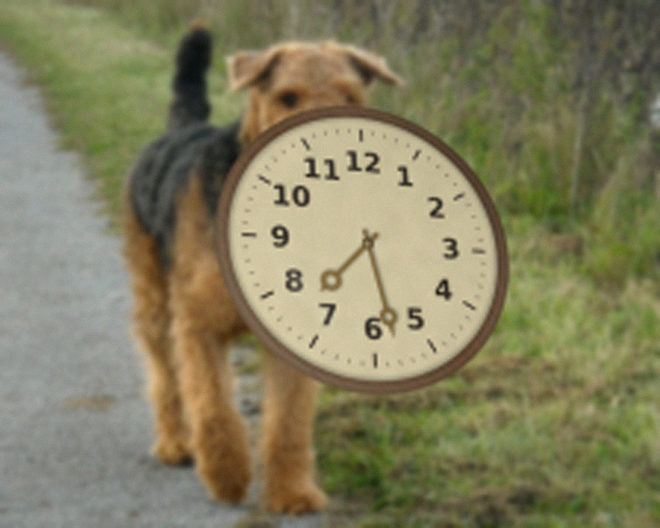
7:28
